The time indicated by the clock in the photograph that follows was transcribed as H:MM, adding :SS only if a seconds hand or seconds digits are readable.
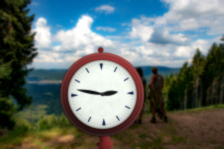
2:47
